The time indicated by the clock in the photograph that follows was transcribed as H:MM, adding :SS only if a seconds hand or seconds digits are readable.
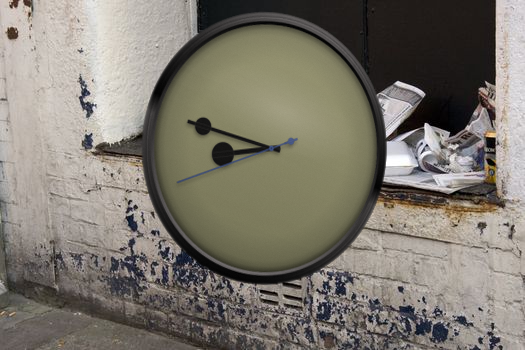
8:47:42
